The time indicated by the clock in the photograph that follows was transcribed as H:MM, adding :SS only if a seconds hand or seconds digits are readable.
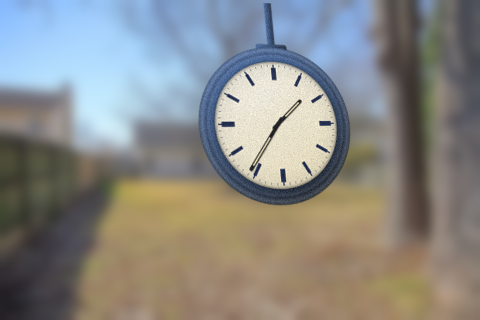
1:36
